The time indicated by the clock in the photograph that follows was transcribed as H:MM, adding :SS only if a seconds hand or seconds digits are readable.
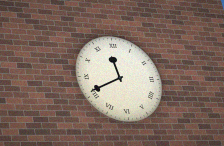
11:41
